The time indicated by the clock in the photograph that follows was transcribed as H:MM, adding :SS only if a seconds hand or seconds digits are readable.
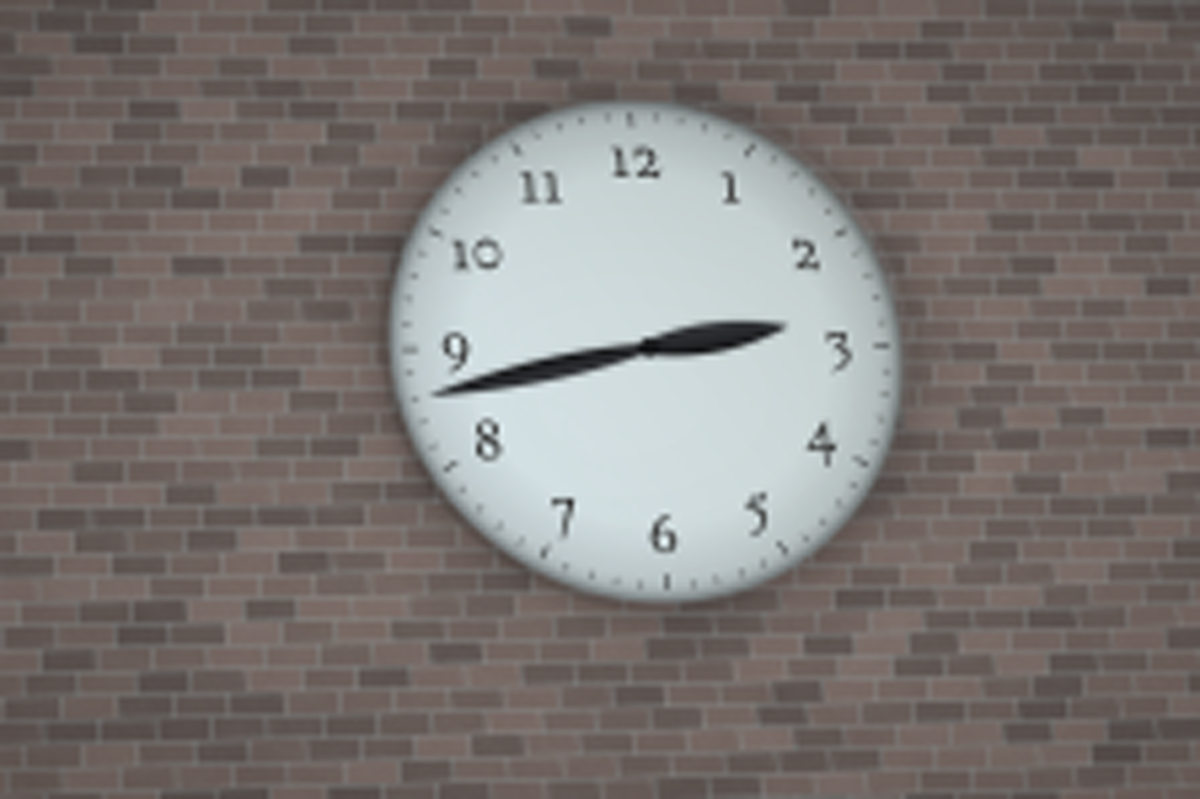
2:43
